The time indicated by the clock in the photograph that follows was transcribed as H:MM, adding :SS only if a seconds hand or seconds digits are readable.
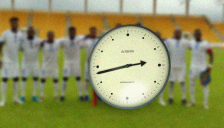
2:43
